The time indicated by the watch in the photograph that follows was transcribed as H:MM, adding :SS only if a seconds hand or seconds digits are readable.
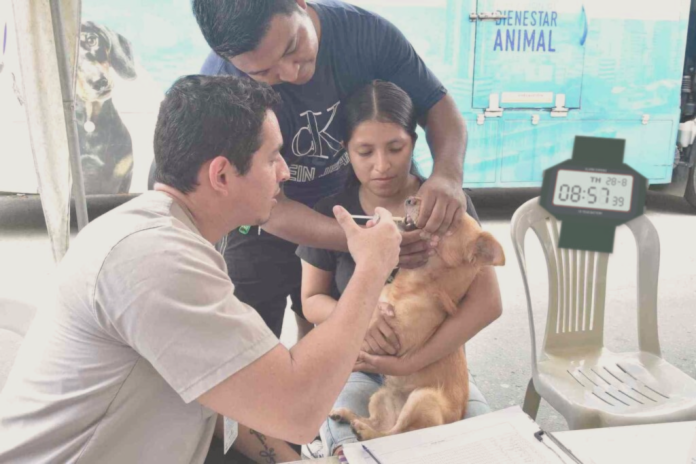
8:57
